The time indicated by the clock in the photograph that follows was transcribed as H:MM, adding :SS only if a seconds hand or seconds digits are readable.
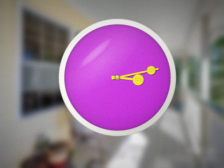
3:13
